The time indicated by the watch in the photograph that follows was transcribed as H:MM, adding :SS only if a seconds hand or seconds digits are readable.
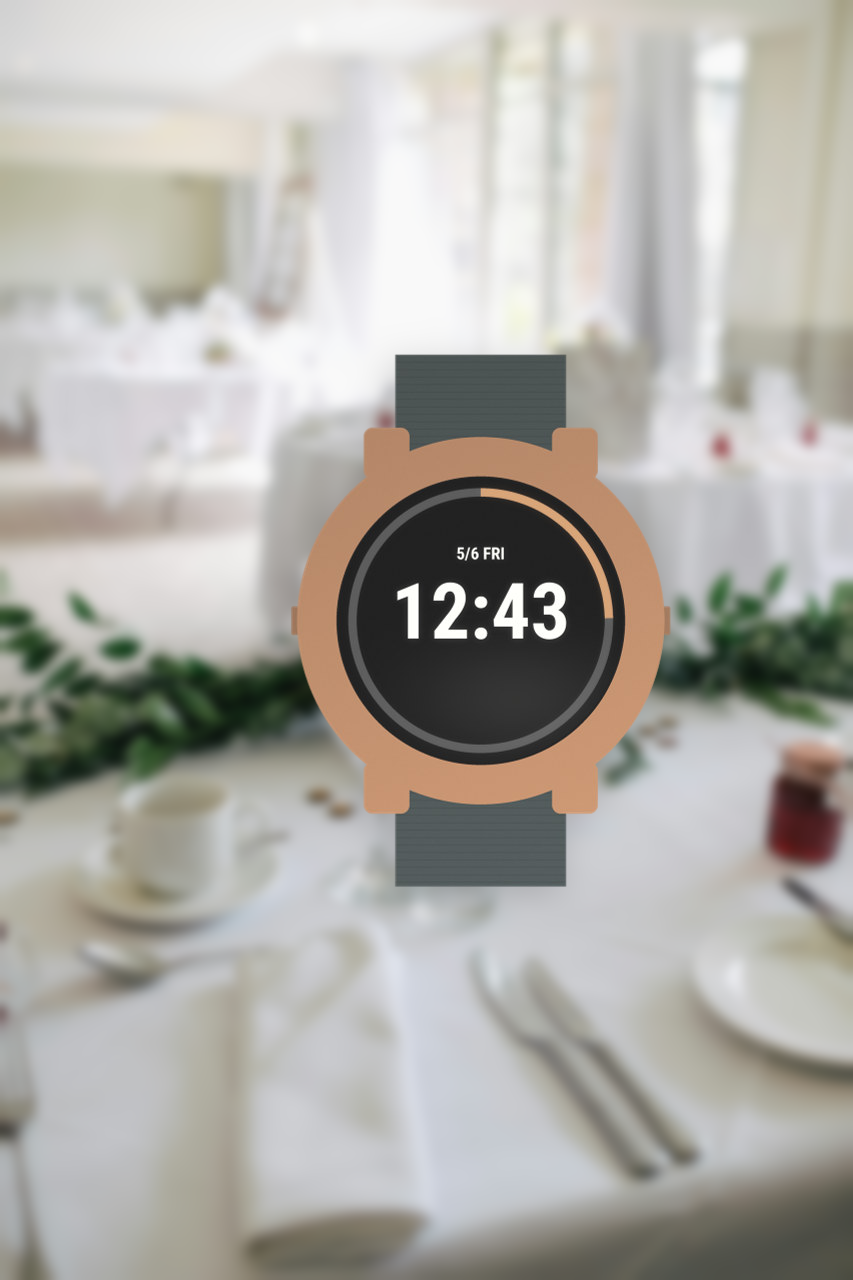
12:43
